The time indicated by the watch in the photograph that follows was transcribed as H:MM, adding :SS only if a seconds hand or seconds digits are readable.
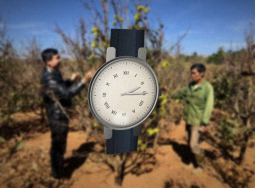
2:15
